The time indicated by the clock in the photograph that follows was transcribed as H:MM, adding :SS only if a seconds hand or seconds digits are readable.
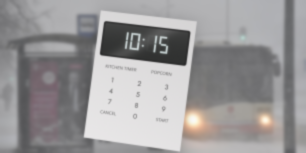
10:15
